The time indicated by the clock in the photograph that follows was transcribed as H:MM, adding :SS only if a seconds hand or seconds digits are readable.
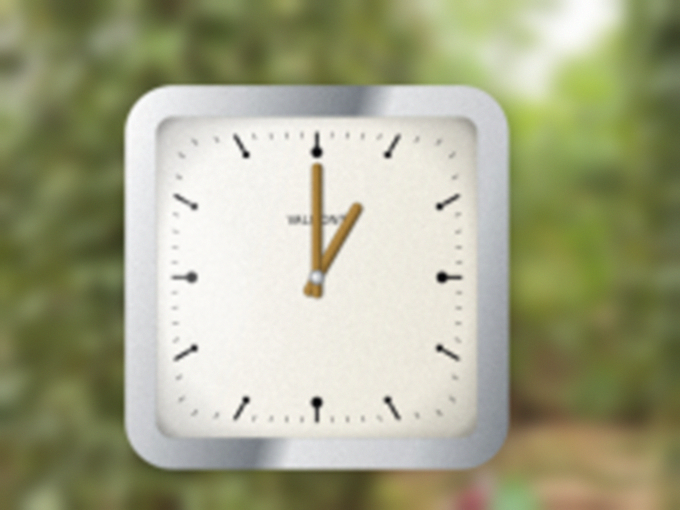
1:00
